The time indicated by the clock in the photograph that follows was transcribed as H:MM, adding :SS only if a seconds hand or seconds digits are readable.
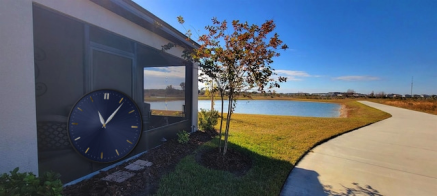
11:06
